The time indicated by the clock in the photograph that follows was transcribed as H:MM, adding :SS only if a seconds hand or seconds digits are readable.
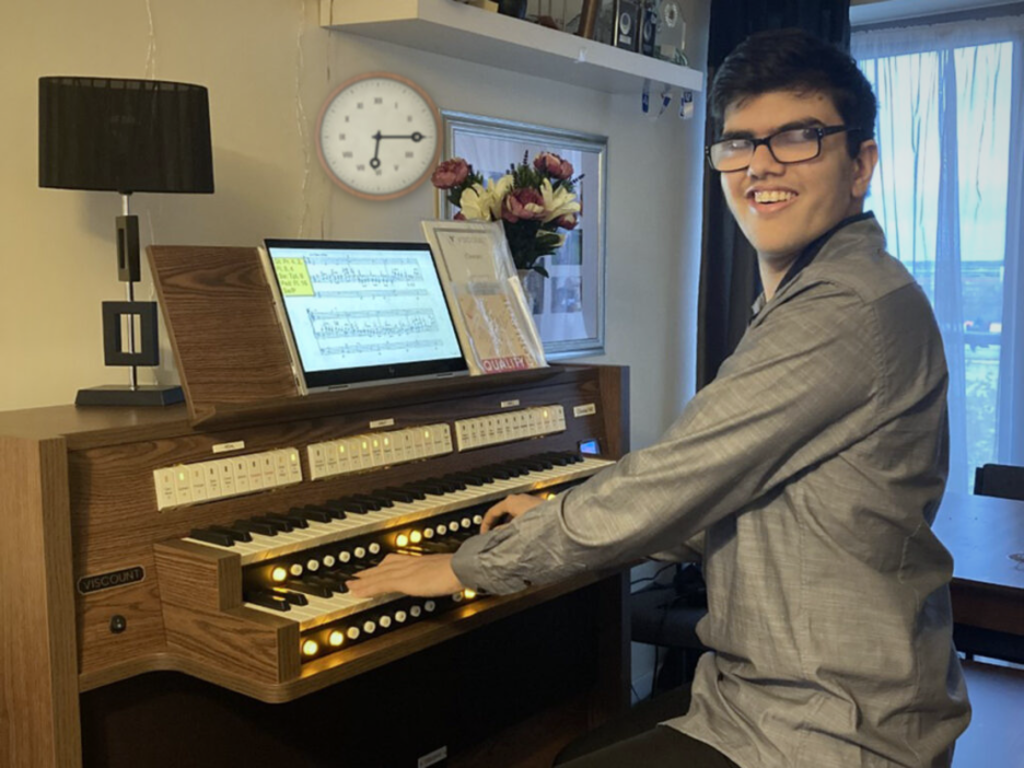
6:15
